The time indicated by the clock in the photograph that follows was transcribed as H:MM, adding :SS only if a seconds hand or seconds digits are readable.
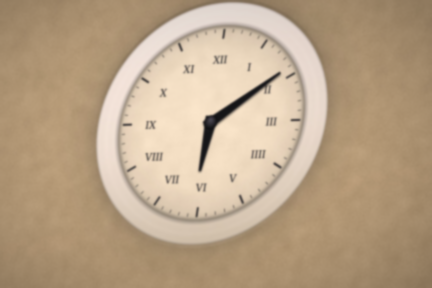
6:09
